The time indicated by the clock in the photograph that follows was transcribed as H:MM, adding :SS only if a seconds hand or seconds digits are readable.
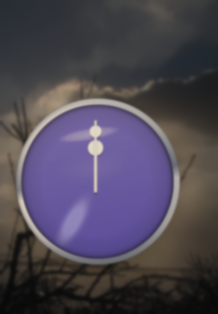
12:00
